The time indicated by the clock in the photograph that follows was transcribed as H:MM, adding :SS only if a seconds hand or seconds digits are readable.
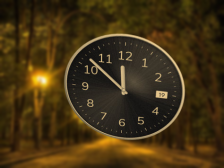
11:52
